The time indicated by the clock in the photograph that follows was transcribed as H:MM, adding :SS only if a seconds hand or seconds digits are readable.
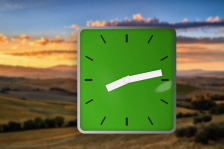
8:13
